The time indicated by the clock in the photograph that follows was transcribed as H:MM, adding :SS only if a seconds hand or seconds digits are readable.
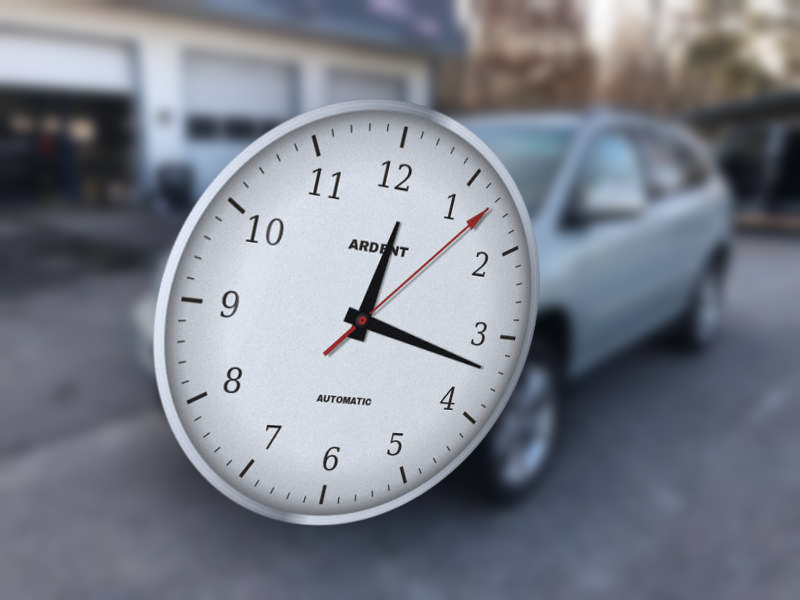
12:17:07
